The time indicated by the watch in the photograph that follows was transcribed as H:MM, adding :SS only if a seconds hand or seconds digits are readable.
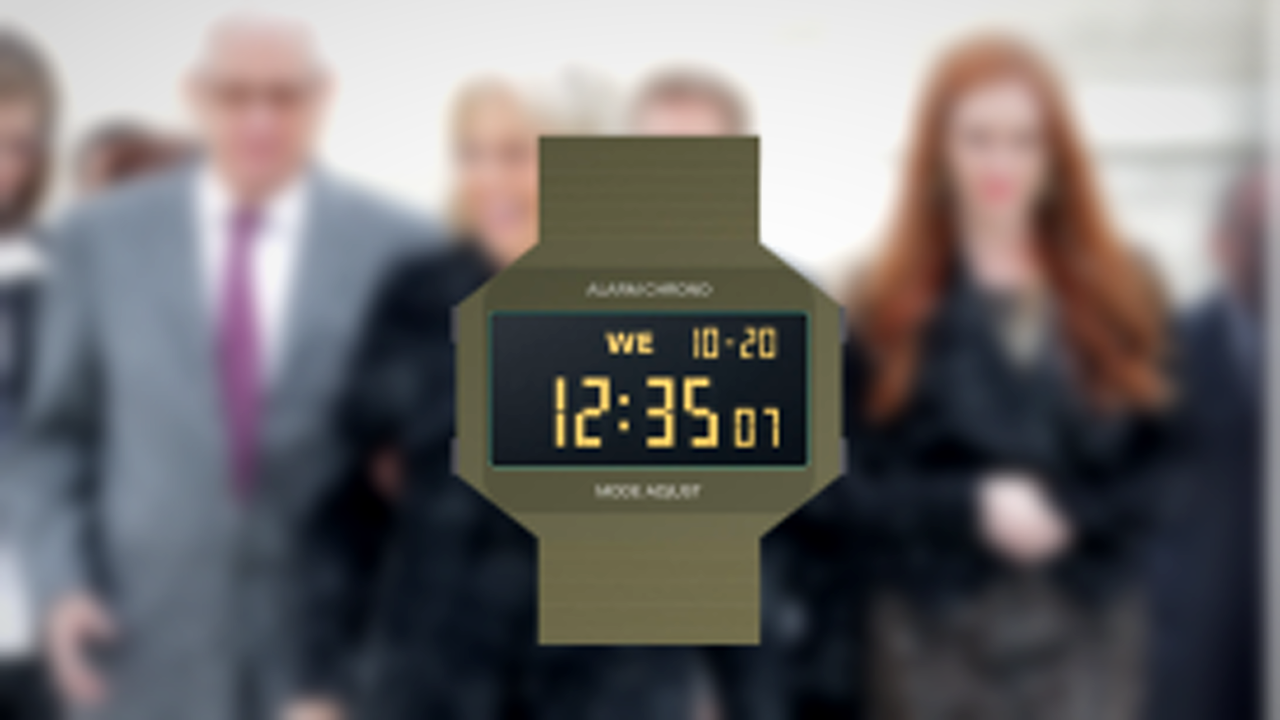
12:35:07
